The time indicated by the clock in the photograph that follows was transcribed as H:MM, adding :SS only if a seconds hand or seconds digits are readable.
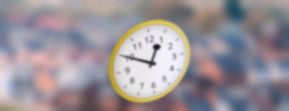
12:50
